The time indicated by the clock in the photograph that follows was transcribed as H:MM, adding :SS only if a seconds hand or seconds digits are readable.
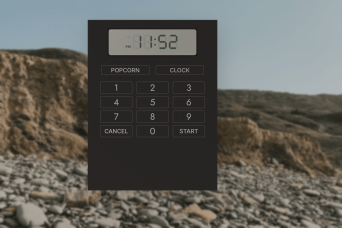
11:52
